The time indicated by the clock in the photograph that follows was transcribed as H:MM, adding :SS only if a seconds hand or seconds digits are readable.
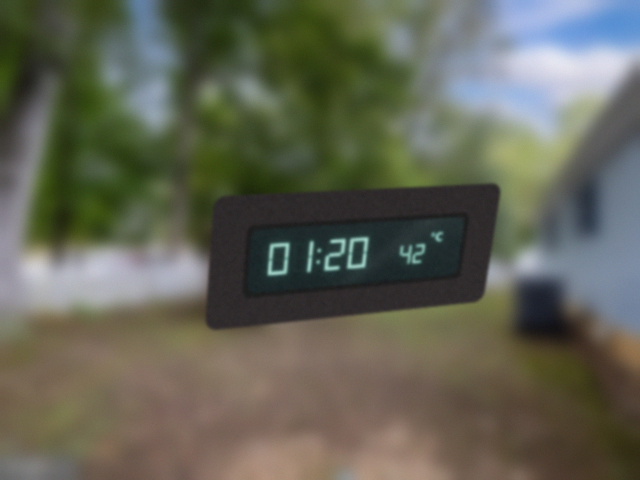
1:20
